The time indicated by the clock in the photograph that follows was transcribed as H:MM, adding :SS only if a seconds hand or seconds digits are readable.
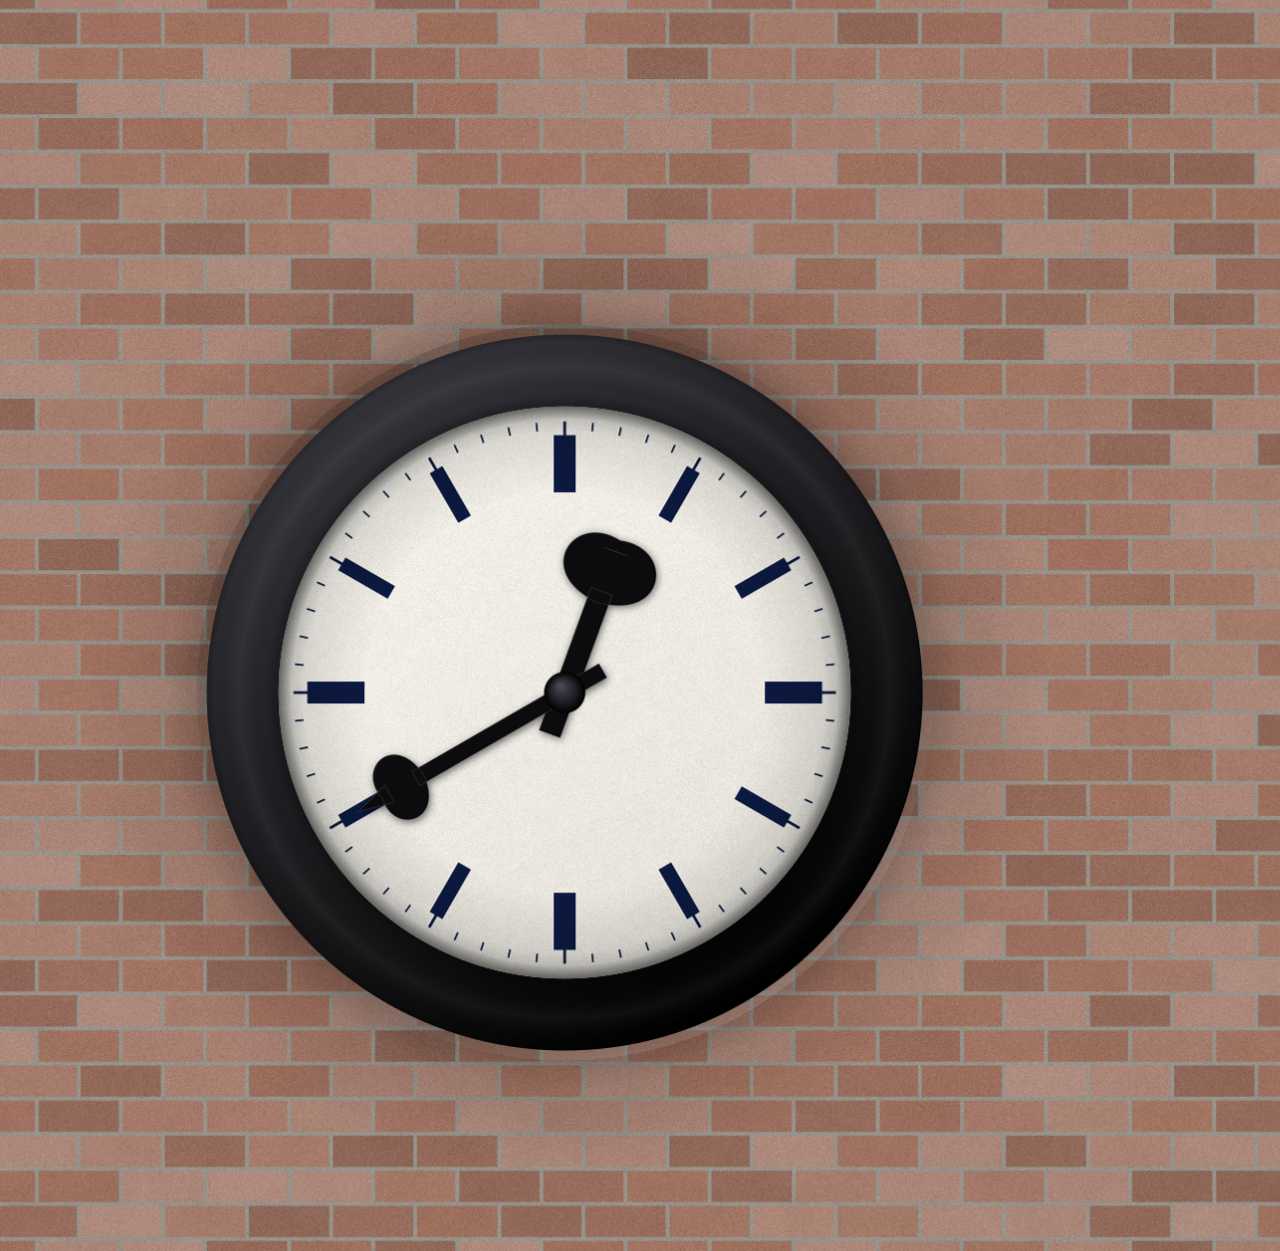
12:40
